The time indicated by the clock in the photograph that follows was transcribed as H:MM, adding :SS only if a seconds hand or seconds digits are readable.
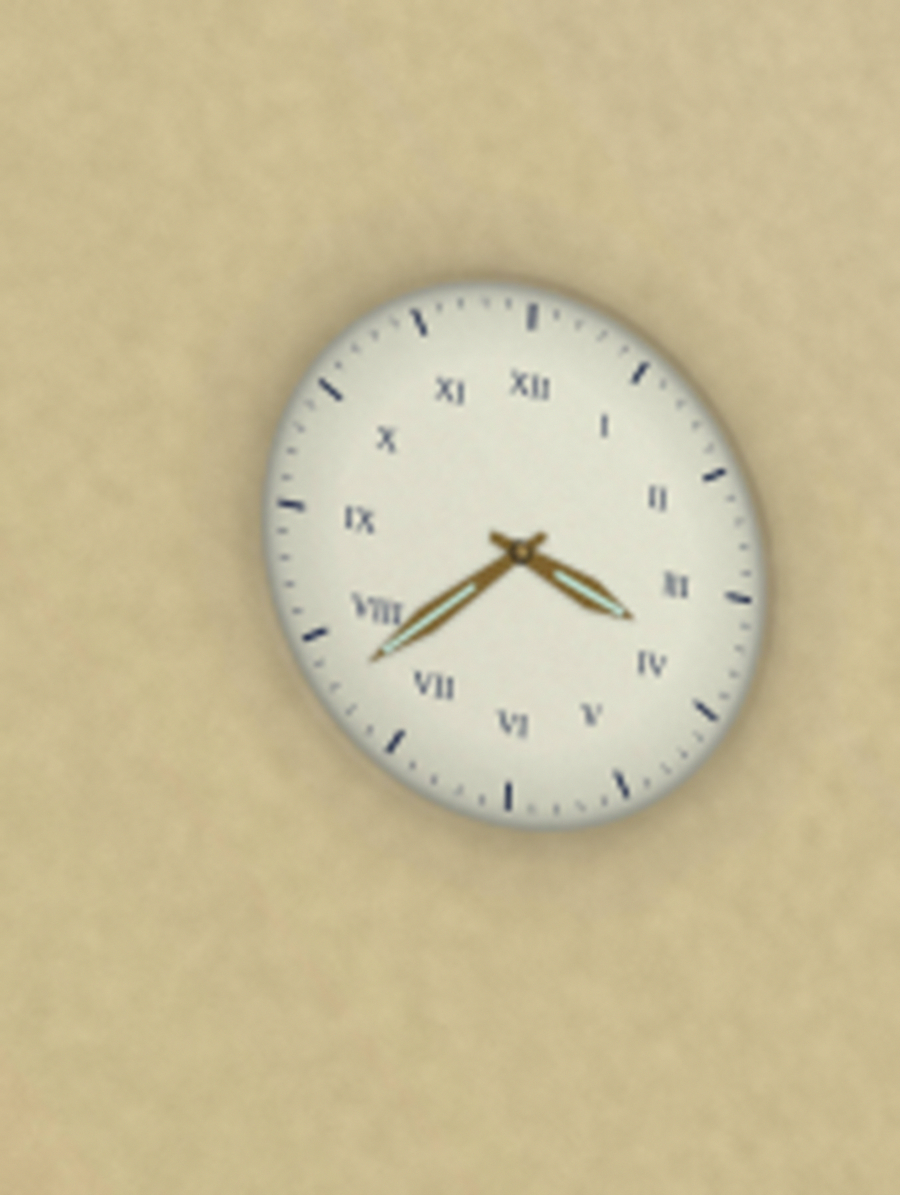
3:38
